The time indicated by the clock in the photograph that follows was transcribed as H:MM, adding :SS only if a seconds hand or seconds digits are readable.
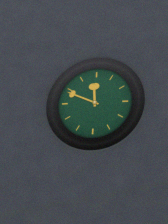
11:49
